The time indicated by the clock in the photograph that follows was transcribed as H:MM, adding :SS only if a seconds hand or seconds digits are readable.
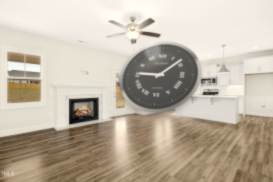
9:08
